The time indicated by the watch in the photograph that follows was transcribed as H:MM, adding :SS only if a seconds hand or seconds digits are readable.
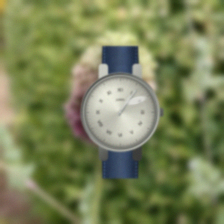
1:06
